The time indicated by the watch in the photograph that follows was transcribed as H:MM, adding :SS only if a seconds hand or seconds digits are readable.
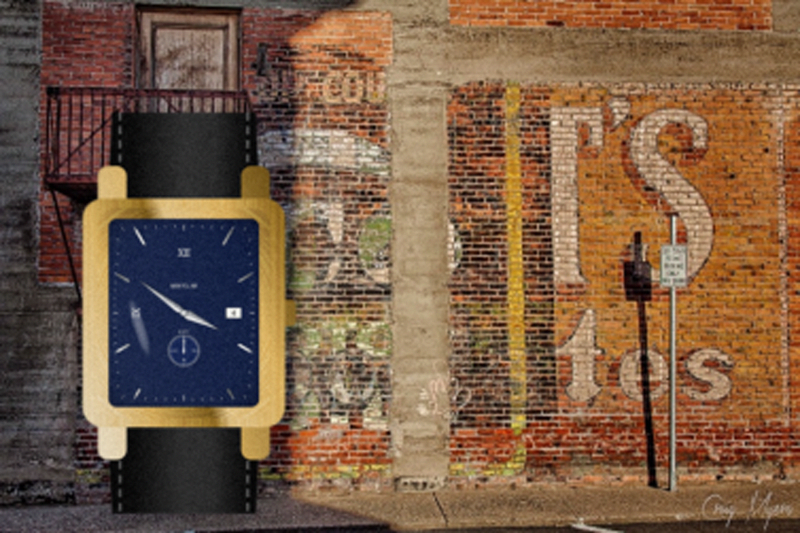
3:51
